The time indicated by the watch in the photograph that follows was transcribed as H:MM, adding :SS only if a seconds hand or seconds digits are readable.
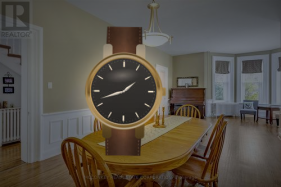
1:42
